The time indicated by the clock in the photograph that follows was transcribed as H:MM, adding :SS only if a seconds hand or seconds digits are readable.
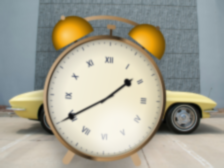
1:40
